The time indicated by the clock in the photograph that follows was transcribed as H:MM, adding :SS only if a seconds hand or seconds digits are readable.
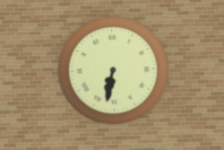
6:32
